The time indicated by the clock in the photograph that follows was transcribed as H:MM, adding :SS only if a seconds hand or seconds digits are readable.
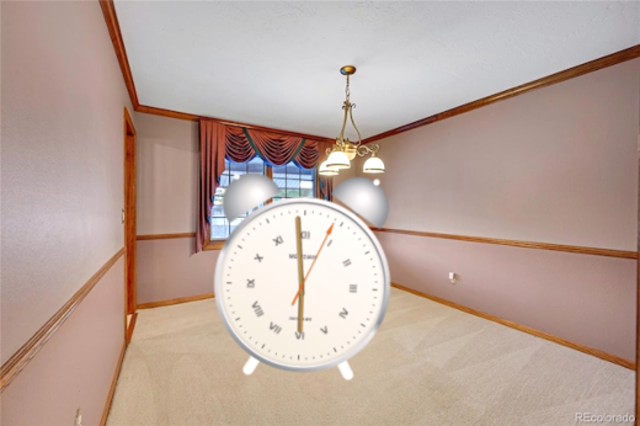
5:59:04
